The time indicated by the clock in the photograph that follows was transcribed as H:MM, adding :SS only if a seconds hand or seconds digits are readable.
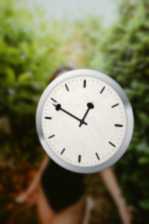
12:49
